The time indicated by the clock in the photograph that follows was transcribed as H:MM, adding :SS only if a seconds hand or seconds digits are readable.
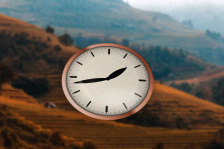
1:43
